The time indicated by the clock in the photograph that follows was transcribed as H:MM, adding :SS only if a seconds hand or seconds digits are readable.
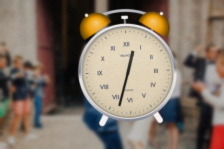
12:33
